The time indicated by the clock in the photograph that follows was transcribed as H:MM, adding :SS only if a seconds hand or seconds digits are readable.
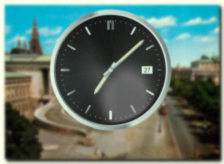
7:08
